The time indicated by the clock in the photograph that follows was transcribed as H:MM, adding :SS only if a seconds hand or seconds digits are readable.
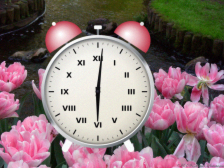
6:01
